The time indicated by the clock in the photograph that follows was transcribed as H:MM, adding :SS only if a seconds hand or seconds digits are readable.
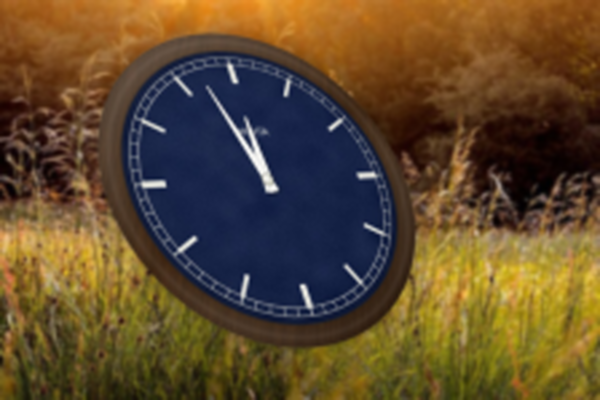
11:57
